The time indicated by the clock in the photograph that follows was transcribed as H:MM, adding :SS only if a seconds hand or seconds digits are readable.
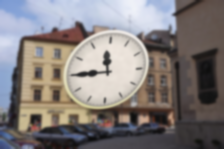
11:45
